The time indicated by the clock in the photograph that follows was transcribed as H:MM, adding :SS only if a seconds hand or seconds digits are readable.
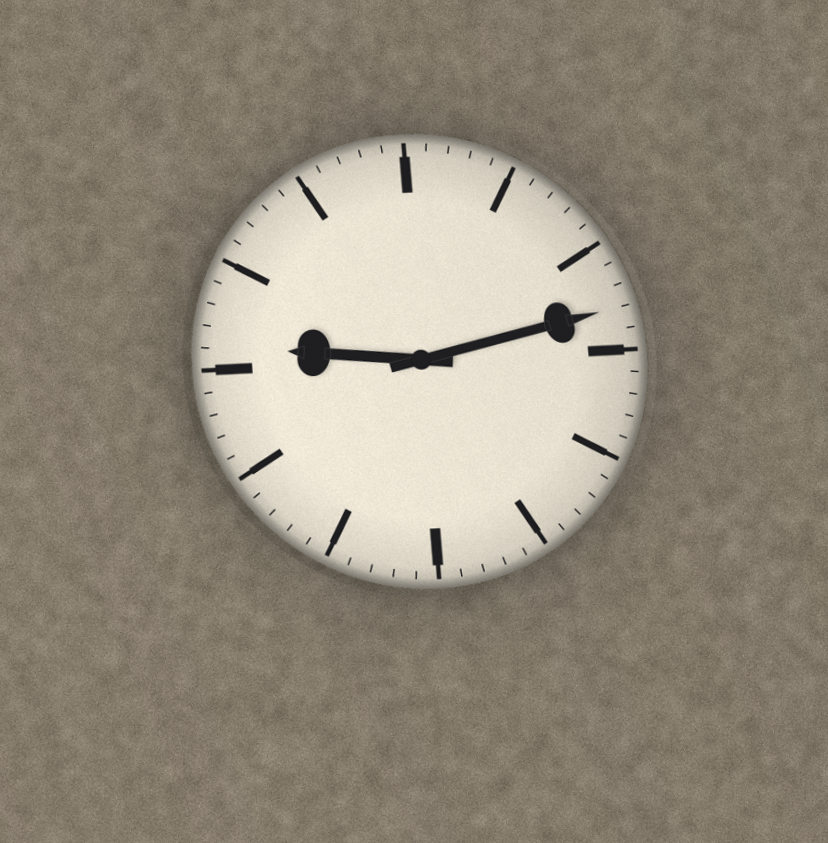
9:13
